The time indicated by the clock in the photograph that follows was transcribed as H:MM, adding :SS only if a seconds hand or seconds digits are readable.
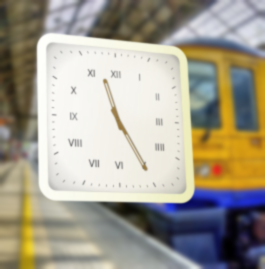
11:25
